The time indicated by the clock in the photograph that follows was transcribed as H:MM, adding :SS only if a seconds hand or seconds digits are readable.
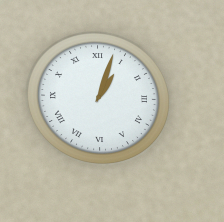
1:03
